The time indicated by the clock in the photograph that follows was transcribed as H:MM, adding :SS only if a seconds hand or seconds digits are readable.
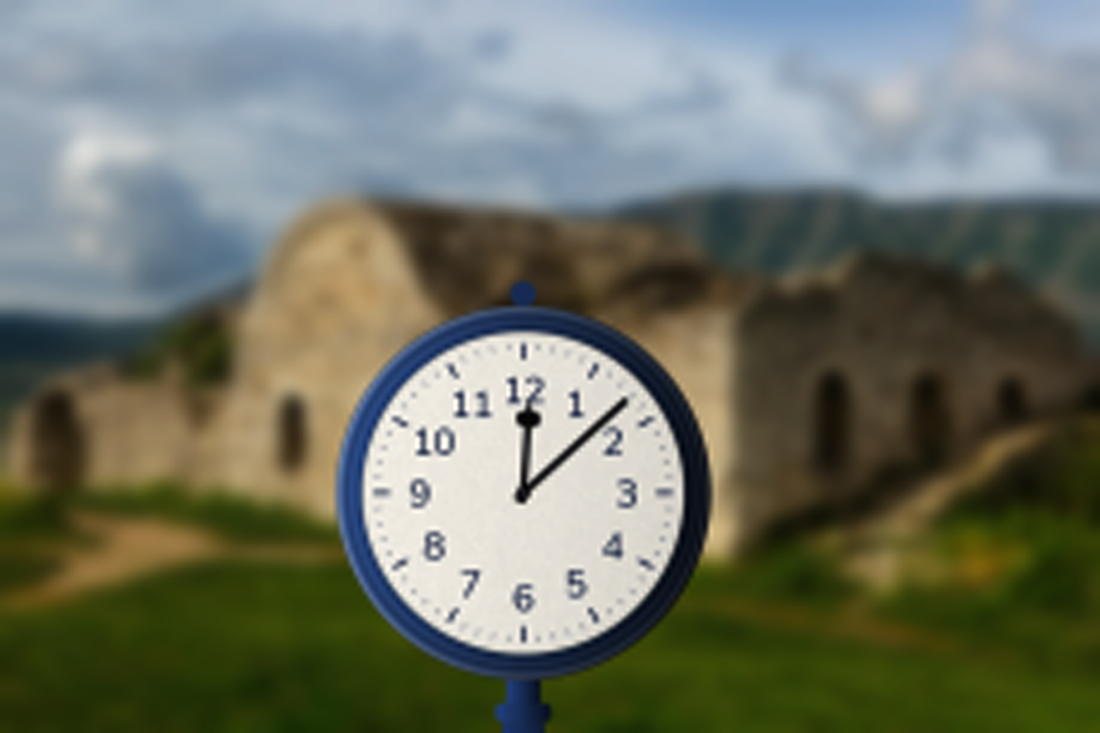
12:08
